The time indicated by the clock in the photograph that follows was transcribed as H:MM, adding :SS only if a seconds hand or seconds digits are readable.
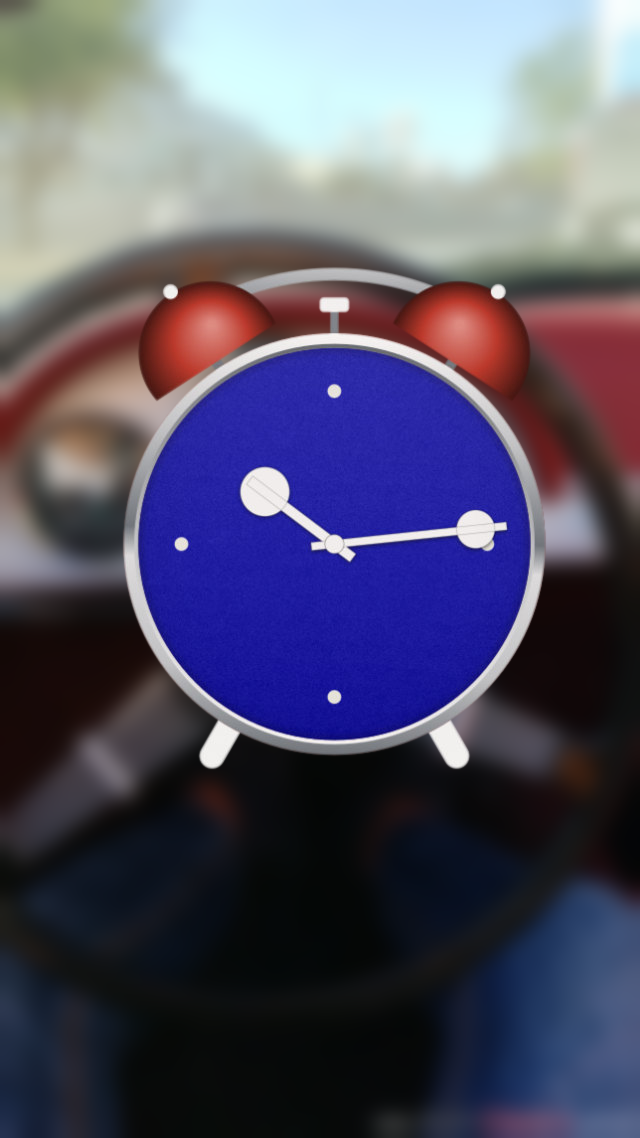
10:14
